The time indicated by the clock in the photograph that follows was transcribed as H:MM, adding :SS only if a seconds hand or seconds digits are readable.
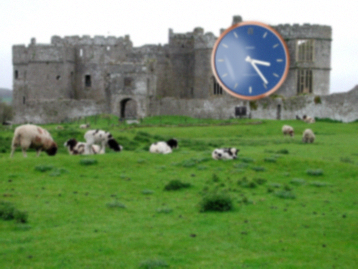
3:24
